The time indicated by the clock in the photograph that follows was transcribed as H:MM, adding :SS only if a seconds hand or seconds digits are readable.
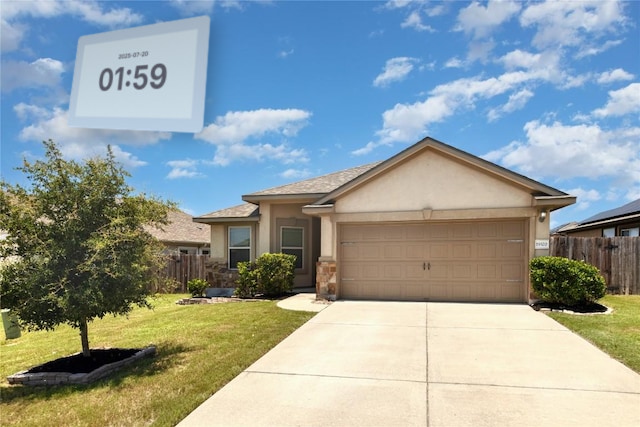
1:59
